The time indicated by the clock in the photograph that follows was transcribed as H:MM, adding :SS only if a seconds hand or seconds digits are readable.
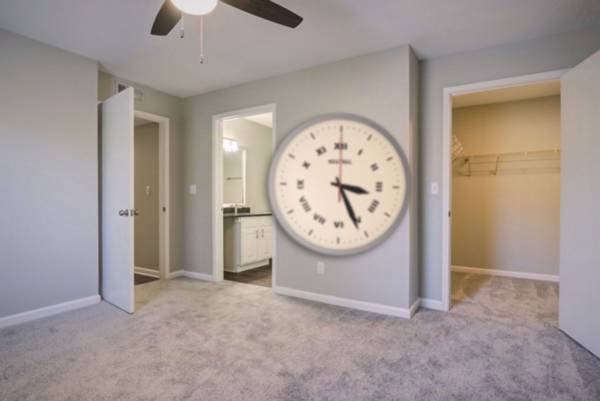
3:26:00
